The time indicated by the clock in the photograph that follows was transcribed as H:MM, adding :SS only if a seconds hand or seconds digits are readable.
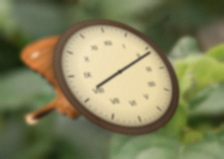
8:11
